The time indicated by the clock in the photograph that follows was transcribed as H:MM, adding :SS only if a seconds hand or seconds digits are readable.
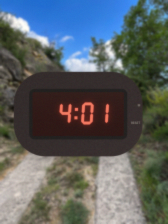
4:01
